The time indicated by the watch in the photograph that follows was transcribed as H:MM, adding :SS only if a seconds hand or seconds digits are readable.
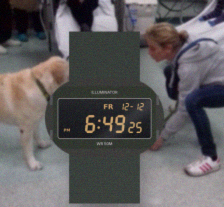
6:49:25
